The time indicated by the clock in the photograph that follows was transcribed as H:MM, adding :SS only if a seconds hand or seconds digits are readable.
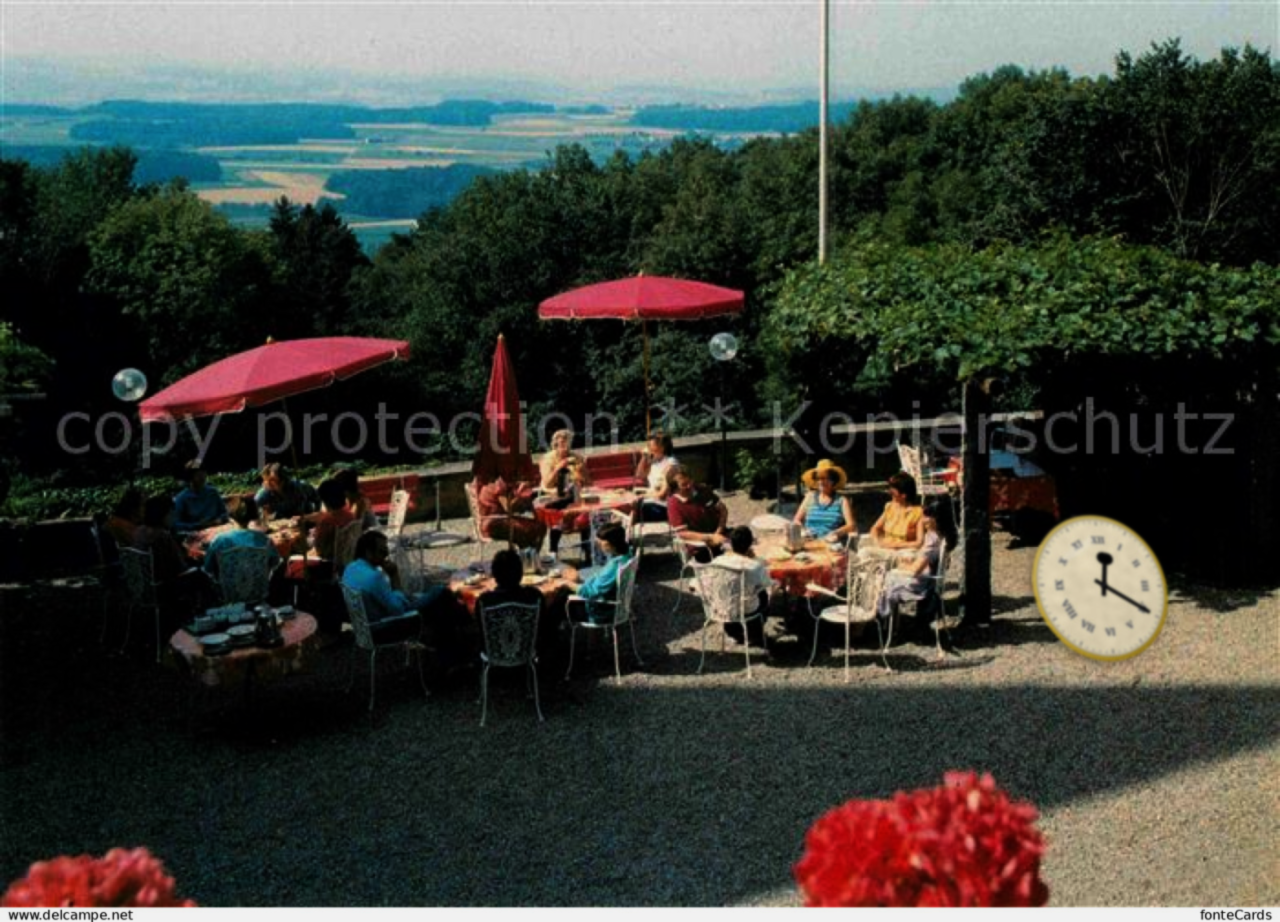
12:20
